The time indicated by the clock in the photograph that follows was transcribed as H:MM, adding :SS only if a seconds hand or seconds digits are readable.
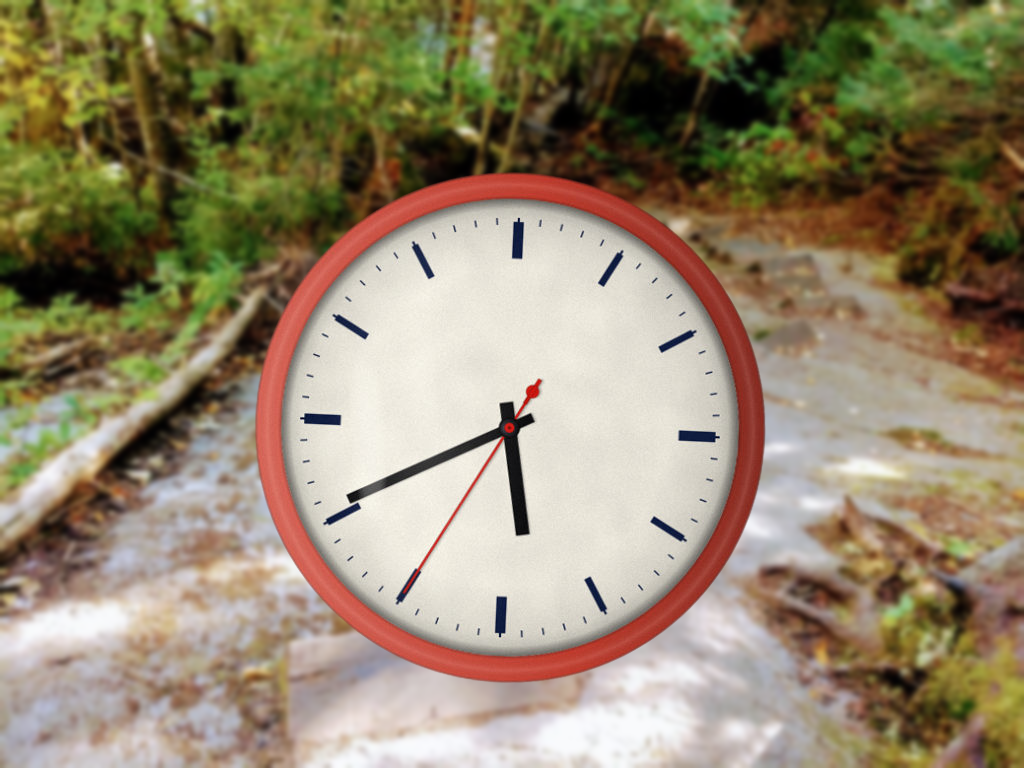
5:40:35
